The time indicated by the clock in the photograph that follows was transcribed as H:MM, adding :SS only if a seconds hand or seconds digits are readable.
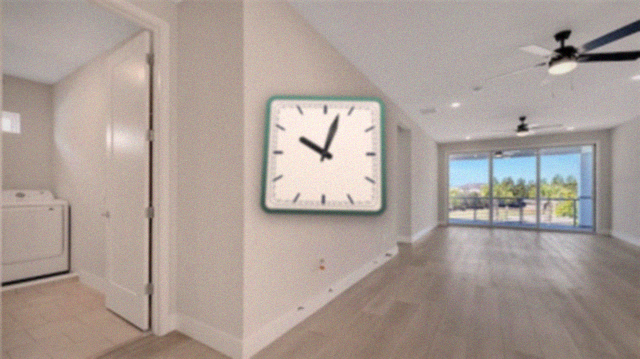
10:03
